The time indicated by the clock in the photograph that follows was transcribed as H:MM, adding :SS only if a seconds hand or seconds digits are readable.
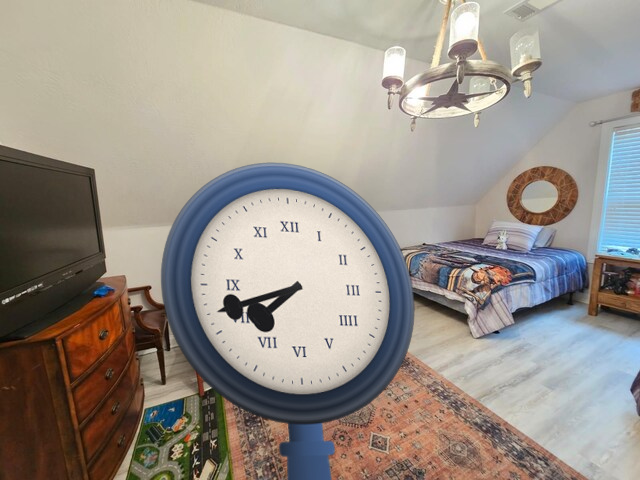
7:42
